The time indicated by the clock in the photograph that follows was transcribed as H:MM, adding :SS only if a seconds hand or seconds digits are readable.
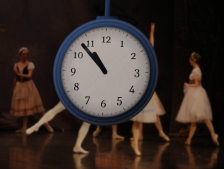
10:53
